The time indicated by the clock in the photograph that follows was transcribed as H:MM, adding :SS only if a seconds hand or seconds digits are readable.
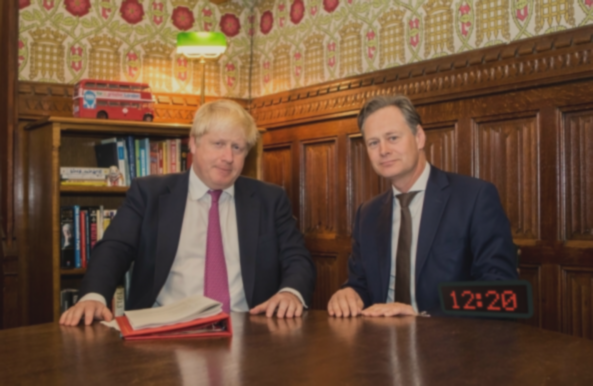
12:20
